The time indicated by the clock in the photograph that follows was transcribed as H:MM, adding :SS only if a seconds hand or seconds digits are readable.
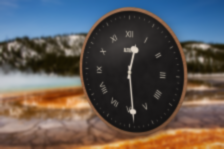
12:29
